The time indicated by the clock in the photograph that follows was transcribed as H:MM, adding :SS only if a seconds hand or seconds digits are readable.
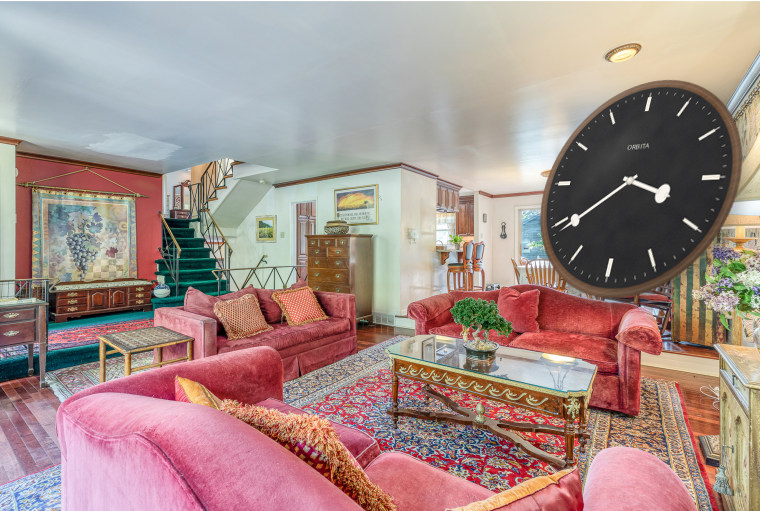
3:39
